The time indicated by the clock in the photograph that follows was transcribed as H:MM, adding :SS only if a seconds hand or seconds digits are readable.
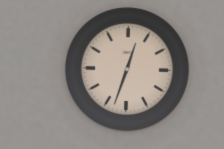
12:33
